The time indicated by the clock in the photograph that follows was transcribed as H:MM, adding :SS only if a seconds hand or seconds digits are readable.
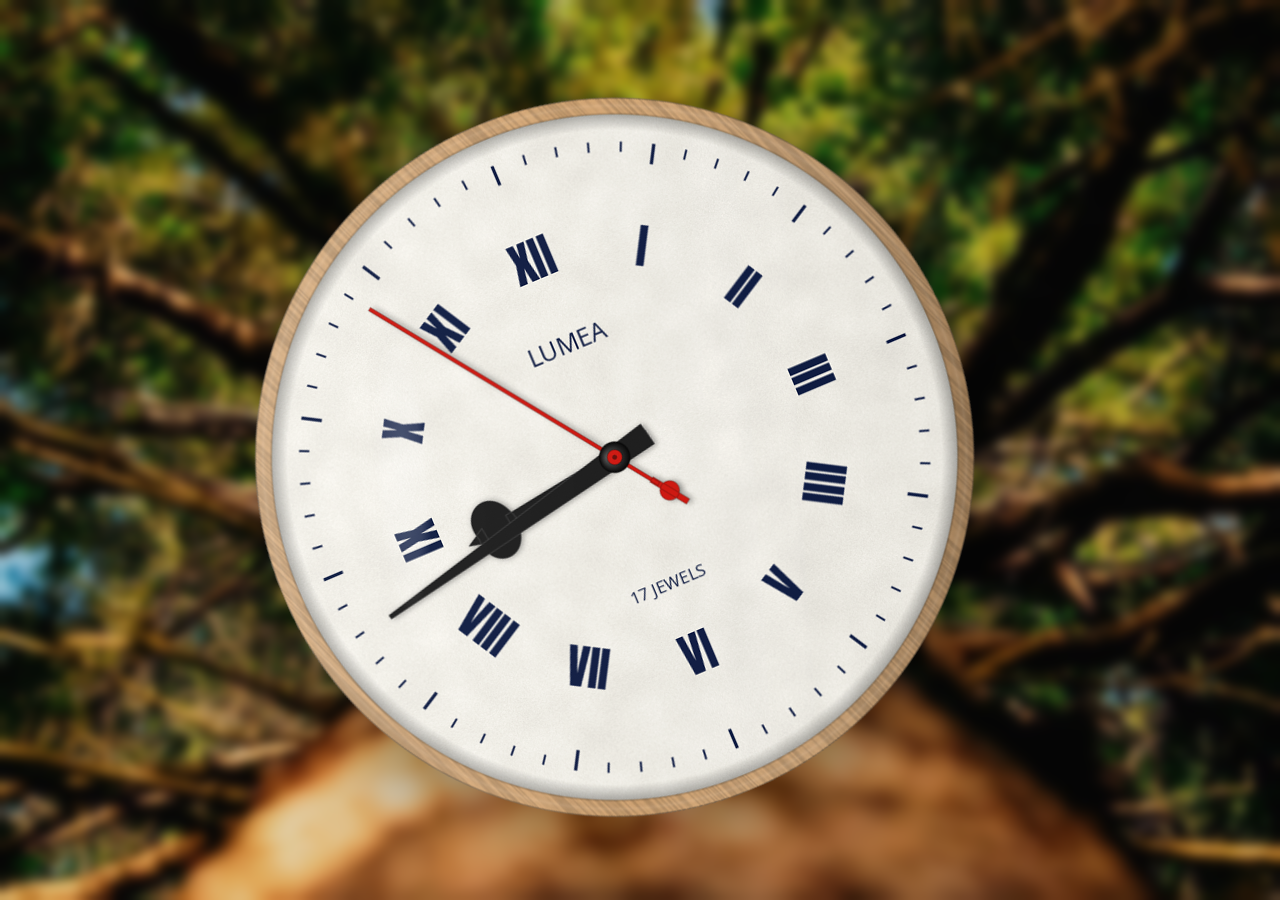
8:42:54
